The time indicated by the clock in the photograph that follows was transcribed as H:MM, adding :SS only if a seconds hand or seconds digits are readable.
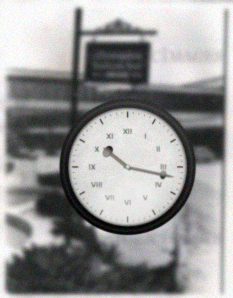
10:17
